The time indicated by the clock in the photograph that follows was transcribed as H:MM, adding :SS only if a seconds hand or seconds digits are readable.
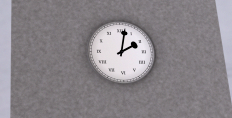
2:02
